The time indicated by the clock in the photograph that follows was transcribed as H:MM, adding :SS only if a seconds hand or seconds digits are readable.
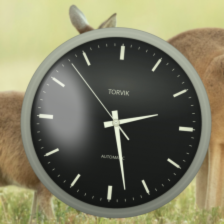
2:27:53
